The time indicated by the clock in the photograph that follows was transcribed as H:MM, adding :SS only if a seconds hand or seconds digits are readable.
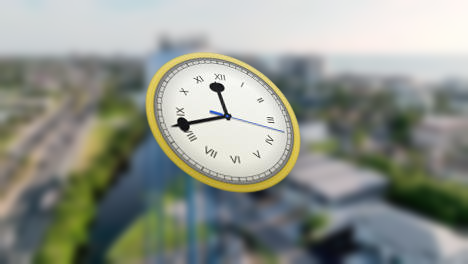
11:42:17
